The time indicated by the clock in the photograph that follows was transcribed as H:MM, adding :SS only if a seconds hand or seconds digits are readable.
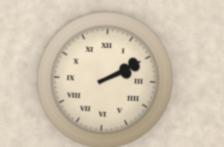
2:10
